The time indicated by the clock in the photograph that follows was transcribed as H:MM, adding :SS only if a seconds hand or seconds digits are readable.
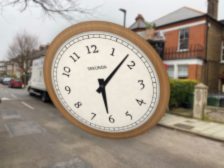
6:08
